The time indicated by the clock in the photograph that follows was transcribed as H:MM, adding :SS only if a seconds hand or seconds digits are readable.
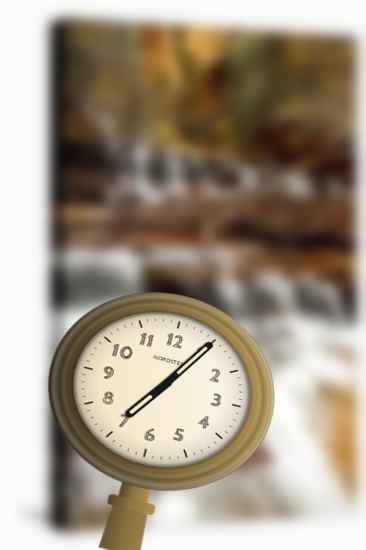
7:05
